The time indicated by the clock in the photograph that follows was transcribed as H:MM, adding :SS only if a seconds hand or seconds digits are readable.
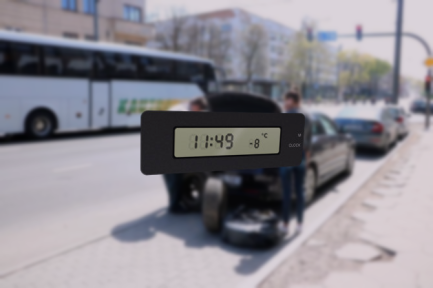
11:49
